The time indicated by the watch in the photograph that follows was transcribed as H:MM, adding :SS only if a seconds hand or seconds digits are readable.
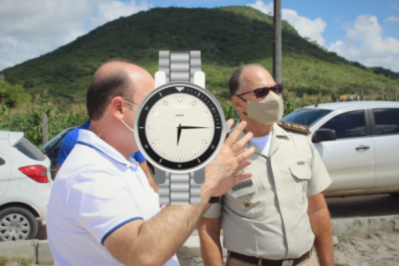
6:15
